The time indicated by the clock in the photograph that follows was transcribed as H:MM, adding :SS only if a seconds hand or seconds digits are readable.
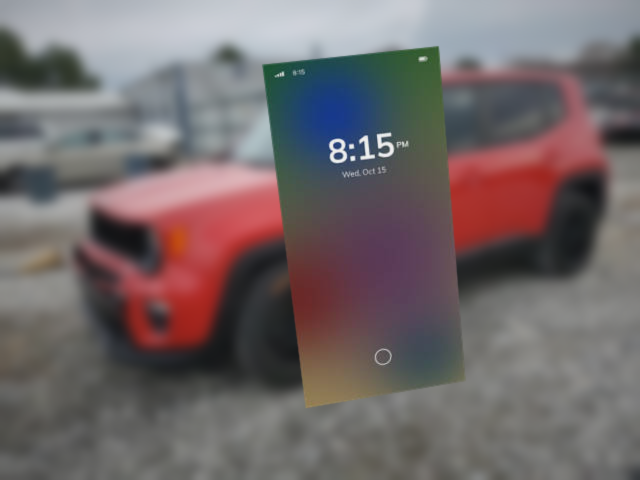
8:15
